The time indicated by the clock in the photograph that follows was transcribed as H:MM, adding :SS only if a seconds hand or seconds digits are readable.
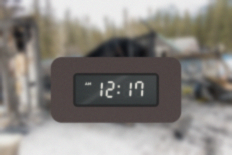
12:17
